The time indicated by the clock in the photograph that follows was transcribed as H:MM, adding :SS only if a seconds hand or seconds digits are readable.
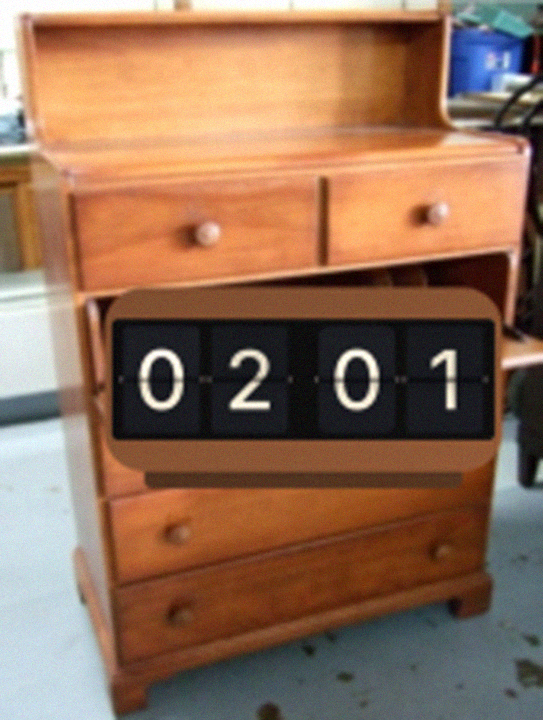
2:01
